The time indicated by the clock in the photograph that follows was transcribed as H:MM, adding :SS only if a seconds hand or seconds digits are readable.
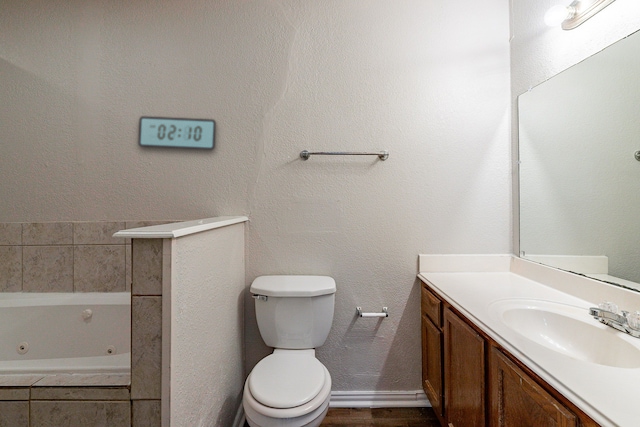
2:10
